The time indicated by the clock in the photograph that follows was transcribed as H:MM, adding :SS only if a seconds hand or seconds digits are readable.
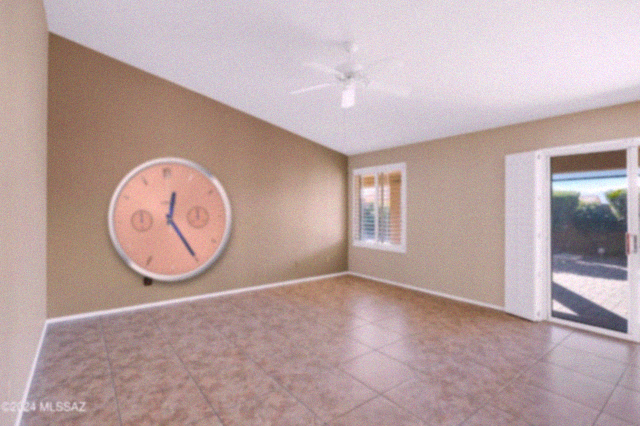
12:25
